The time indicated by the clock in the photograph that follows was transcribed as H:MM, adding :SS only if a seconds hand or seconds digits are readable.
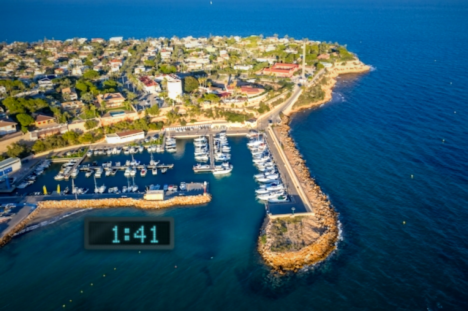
1:41
